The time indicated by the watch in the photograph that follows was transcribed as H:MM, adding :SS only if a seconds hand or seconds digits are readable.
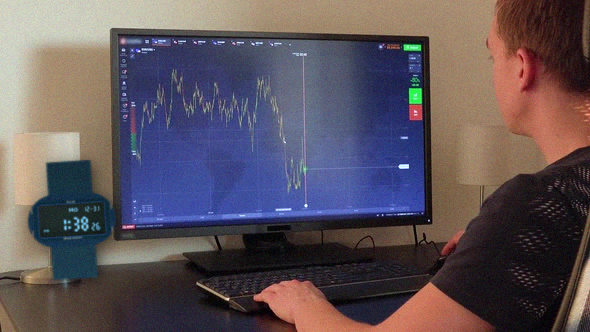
1:38
